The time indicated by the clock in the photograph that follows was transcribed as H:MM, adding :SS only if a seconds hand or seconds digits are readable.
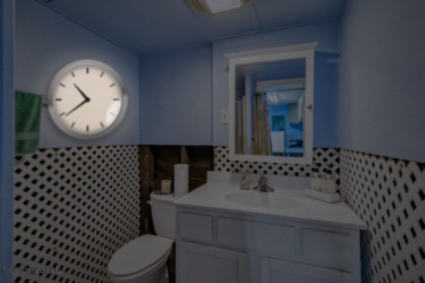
10:39
